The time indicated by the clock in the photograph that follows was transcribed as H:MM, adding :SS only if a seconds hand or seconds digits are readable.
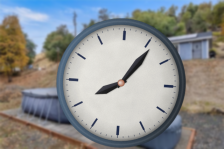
8:06
